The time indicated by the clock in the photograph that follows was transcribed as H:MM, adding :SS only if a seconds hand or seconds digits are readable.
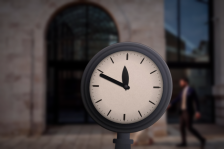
11:49
